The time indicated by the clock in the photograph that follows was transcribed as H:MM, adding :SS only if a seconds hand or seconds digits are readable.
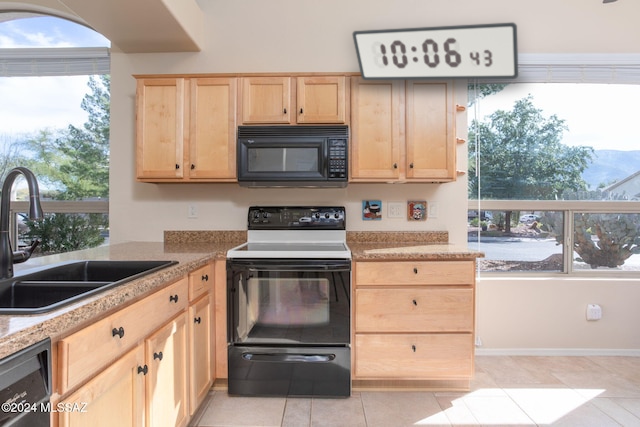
10:06:43
